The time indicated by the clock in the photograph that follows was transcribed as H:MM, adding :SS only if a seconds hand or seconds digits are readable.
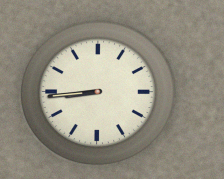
8:44
